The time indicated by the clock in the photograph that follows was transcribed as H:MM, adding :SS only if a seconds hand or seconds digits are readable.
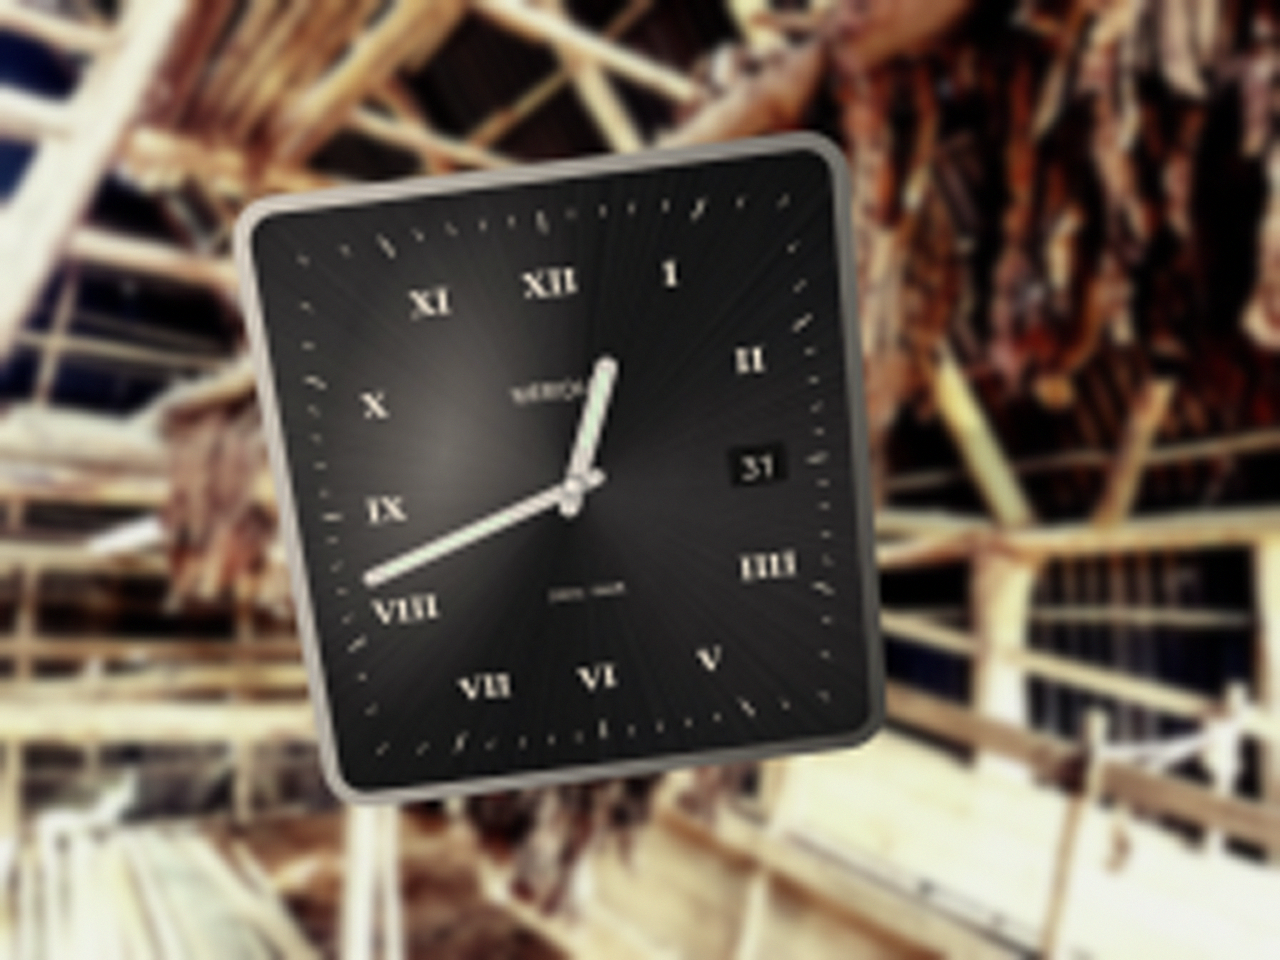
12:42
